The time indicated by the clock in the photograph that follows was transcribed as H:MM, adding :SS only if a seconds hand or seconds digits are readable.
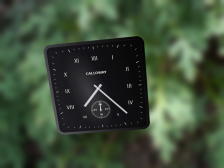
7:23
